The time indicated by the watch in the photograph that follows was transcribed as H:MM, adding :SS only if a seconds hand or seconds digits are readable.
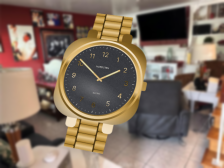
1:51
